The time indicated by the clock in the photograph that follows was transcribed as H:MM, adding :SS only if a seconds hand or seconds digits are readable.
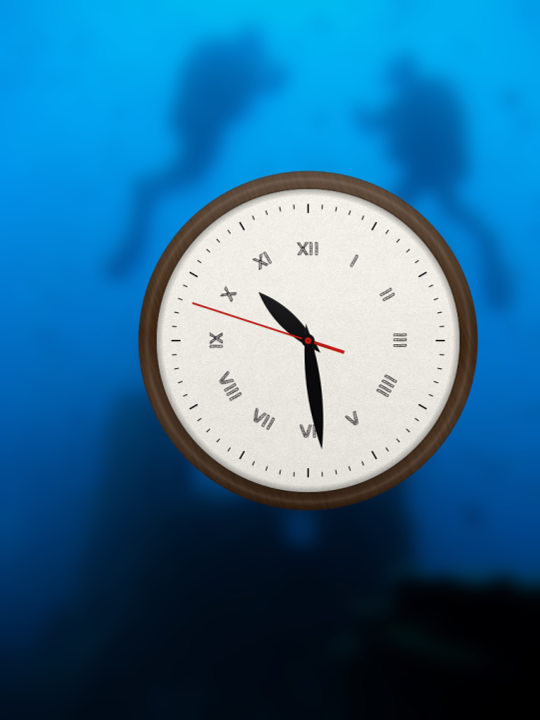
10:28:48
